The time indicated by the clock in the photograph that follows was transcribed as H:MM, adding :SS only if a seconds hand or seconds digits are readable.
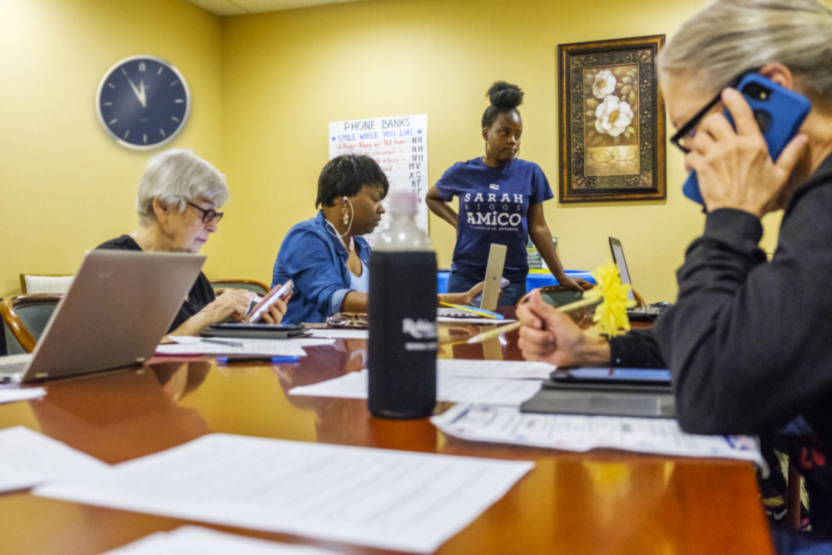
11:55
